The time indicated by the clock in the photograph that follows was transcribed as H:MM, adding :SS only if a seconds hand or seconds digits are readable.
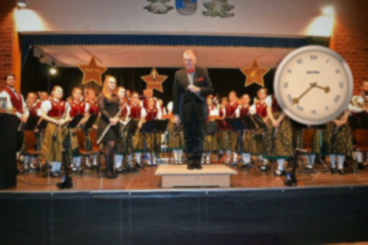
3:38
